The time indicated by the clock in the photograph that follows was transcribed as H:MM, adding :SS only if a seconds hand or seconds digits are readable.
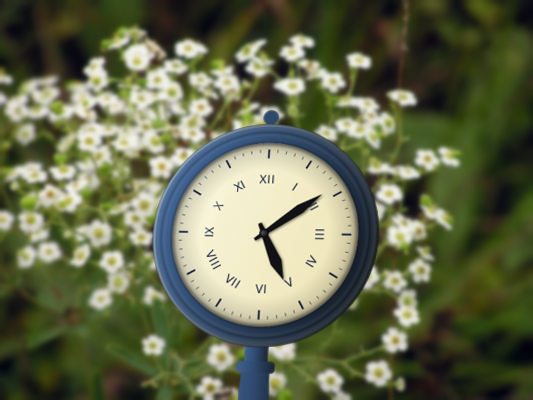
5:09
